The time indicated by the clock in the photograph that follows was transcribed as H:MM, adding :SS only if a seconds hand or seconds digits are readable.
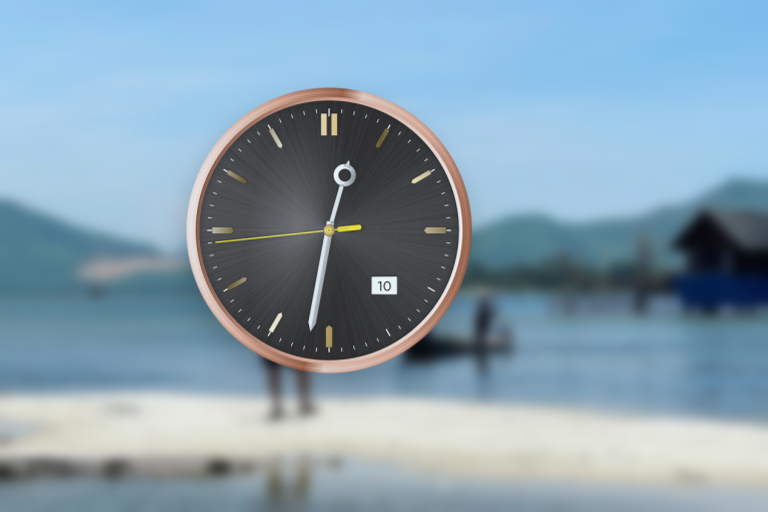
12:31:44
